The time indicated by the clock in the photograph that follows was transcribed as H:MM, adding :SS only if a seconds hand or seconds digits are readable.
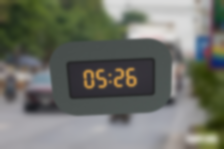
5:26
